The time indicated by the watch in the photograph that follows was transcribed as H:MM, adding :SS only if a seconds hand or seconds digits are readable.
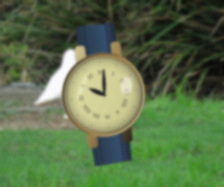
10:01
